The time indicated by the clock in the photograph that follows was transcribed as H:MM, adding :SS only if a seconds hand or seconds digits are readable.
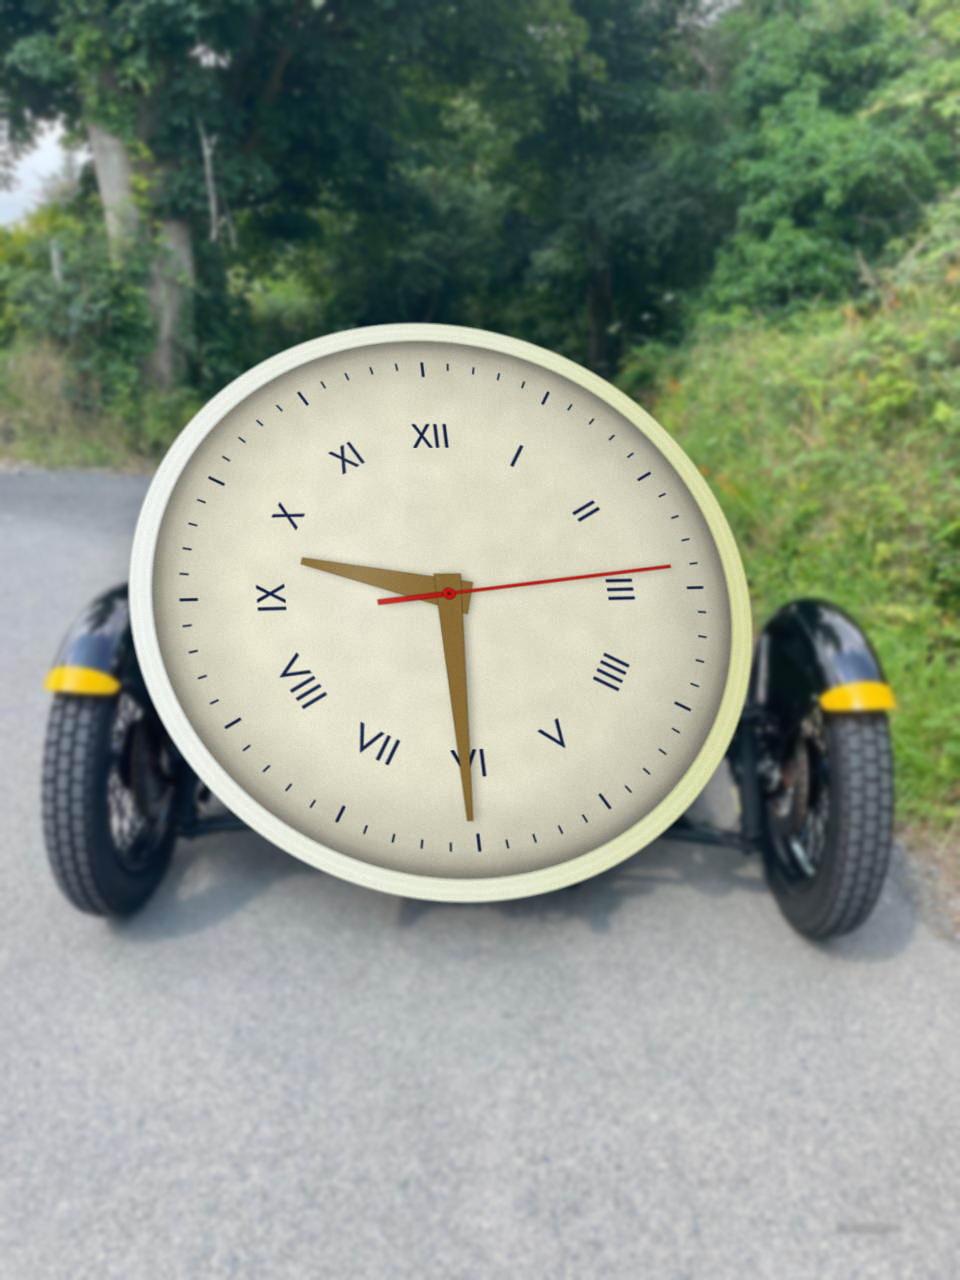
9:30:14
